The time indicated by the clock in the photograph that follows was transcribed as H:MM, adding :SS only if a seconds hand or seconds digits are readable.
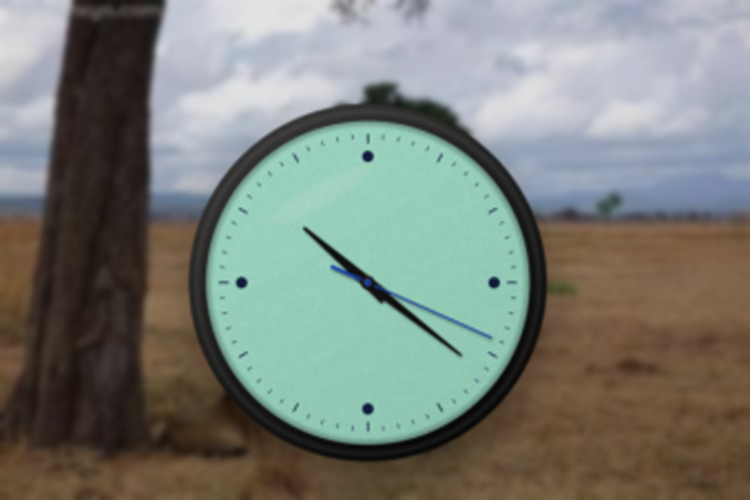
10:21:19
